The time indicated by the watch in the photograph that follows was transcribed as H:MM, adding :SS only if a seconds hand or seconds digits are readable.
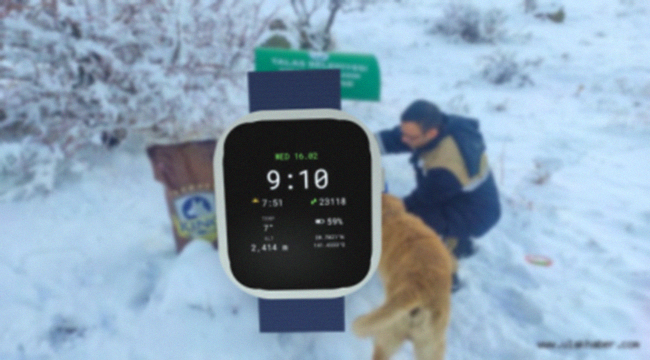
9:10
